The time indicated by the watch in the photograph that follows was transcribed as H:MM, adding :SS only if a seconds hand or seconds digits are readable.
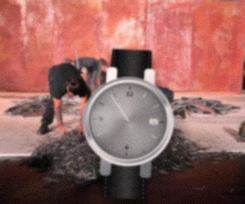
10:54
